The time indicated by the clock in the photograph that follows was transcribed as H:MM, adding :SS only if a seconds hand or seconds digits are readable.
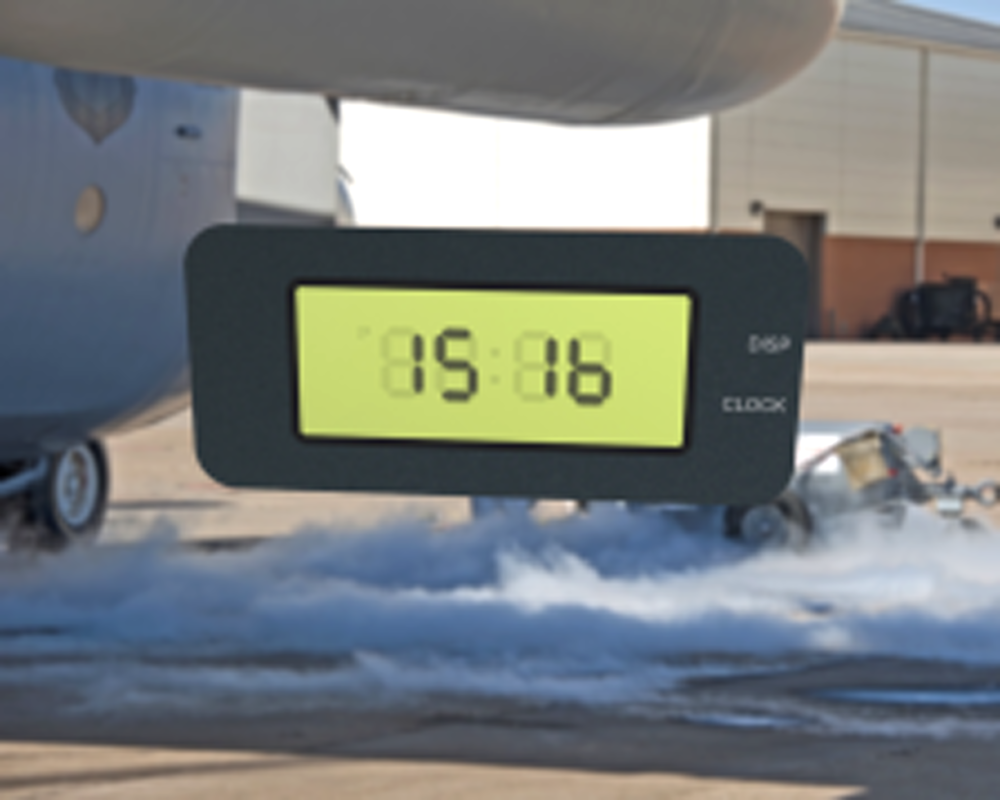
15:16
